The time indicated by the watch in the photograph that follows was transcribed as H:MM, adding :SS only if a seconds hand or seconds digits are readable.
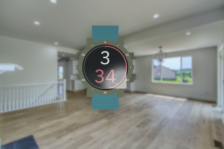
3:34
